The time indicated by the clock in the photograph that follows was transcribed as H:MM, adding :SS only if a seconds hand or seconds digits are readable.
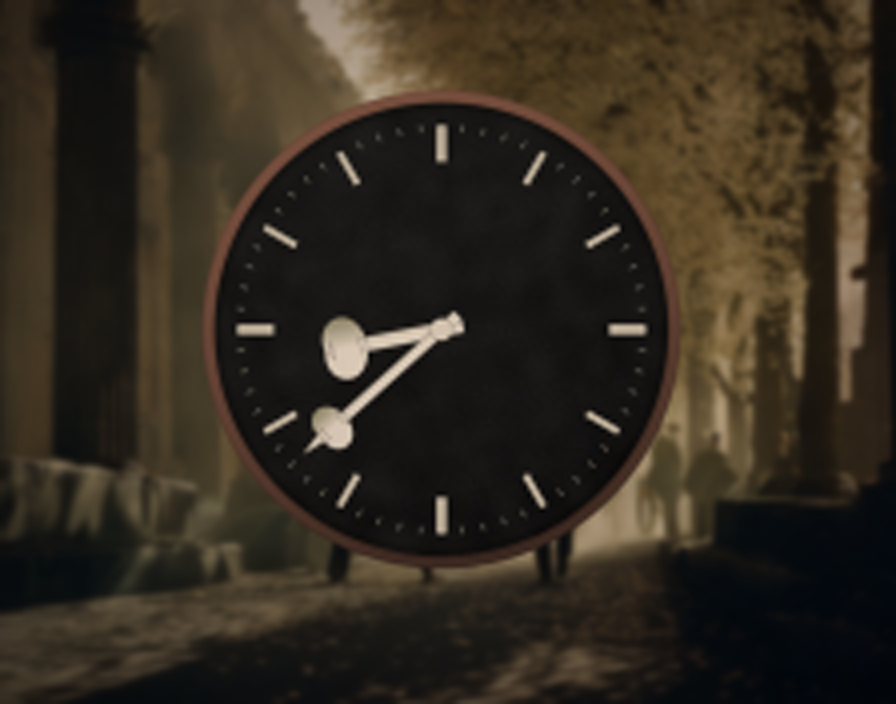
8:38
